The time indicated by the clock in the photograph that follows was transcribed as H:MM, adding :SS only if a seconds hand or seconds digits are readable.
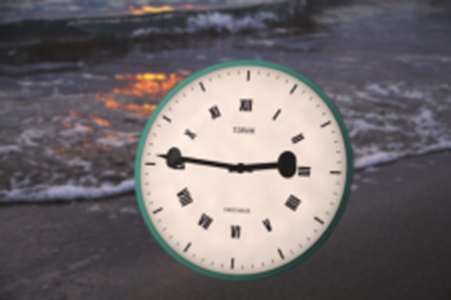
2:46
